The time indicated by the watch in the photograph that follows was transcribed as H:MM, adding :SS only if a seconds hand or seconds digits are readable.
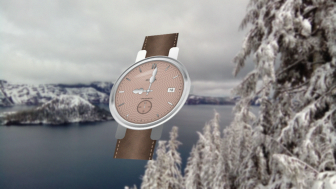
9:01
